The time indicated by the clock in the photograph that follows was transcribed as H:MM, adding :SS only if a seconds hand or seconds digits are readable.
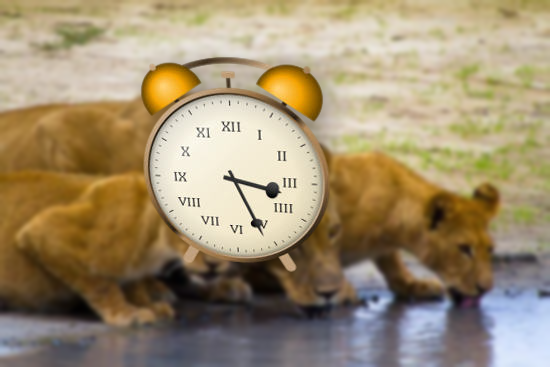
3:26
